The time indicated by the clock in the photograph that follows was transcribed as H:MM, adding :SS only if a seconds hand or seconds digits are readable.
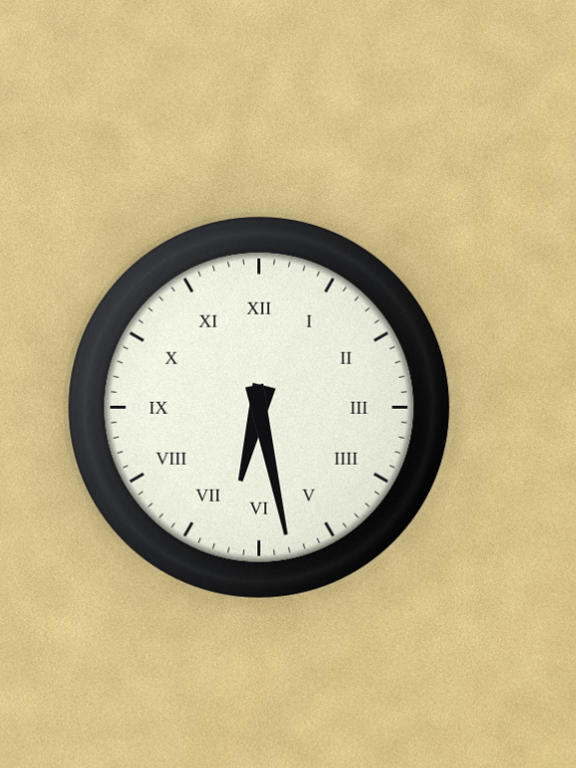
6:28
